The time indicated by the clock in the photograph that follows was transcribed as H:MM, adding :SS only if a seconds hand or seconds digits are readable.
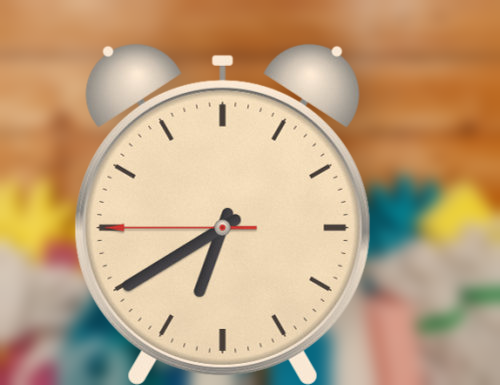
6:39:45
